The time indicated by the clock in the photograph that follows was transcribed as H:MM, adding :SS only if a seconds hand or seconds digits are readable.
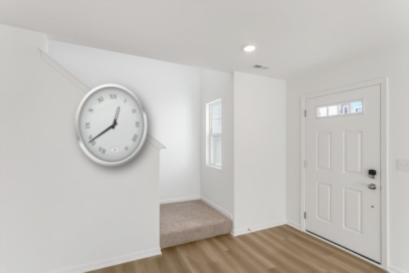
12:40
